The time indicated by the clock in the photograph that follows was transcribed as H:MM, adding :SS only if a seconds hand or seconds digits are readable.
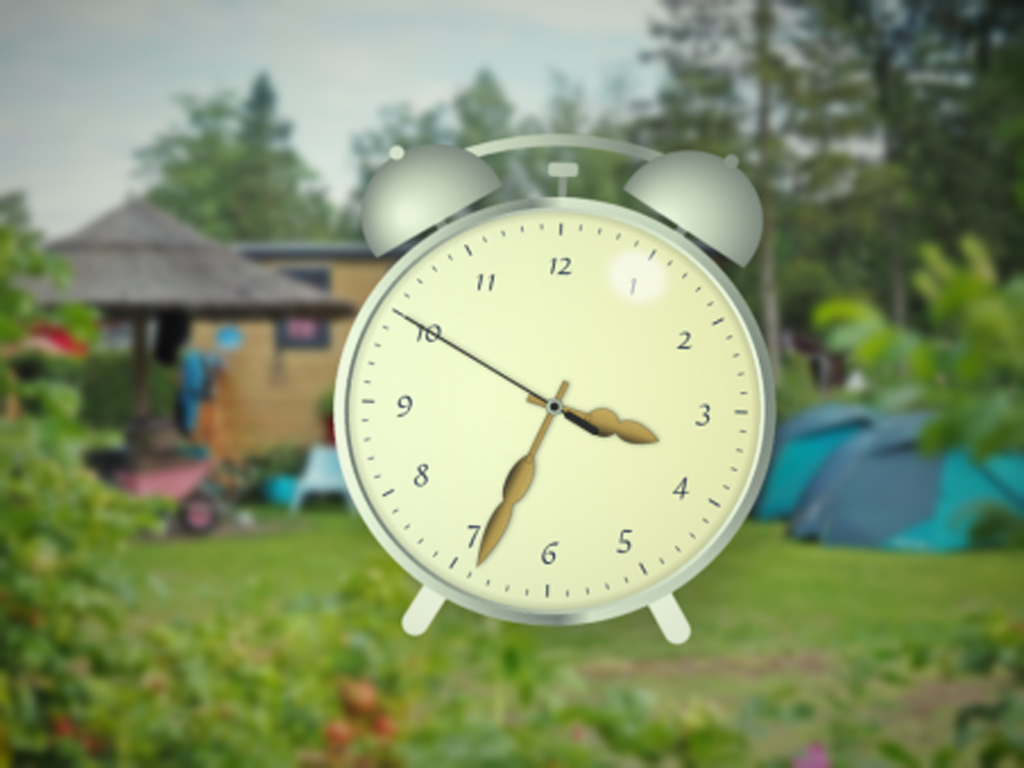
3:33:50
